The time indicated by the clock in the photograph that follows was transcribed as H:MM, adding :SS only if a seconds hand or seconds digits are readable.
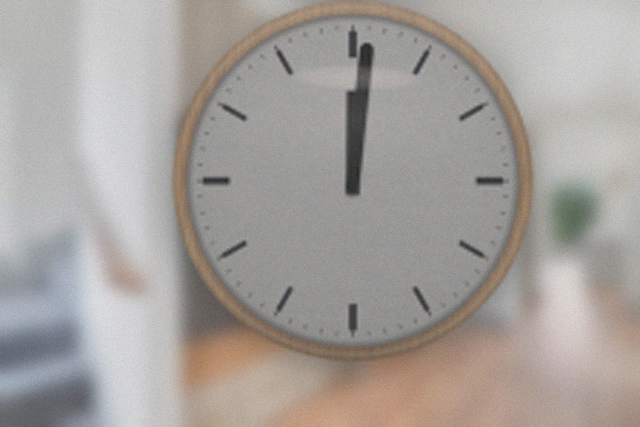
12:01
